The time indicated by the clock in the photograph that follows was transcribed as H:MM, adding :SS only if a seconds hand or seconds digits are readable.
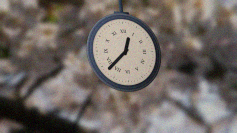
12:38
